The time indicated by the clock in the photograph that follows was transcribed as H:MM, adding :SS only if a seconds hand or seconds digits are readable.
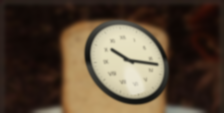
10:17
